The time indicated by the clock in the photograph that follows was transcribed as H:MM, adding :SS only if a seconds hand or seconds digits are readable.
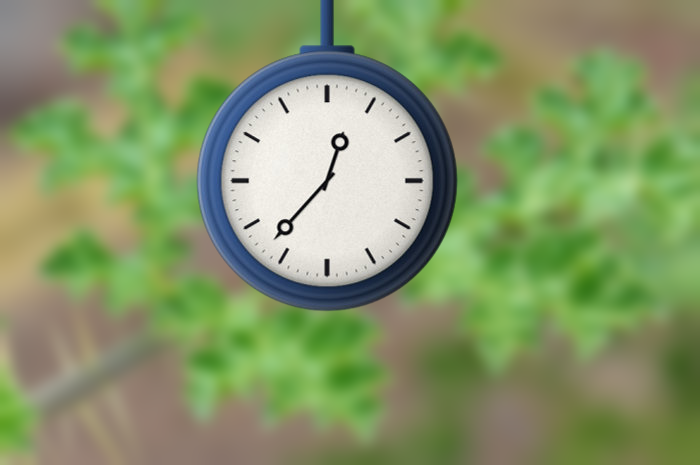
12:37
